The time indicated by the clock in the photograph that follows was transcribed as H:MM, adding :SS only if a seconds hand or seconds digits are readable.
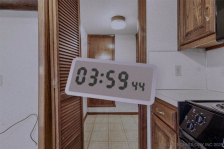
3:59:44
